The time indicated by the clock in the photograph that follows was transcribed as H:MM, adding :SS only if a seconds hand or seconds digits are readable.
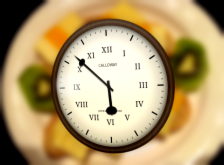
5:52
